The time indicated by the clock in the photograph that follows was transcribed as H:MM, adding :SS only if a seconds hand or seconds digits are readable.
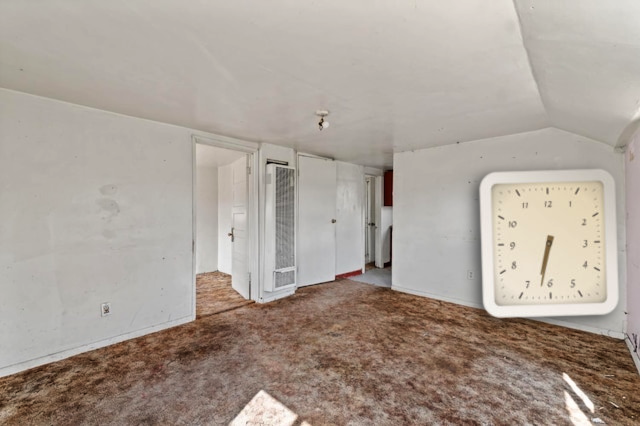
6:32
